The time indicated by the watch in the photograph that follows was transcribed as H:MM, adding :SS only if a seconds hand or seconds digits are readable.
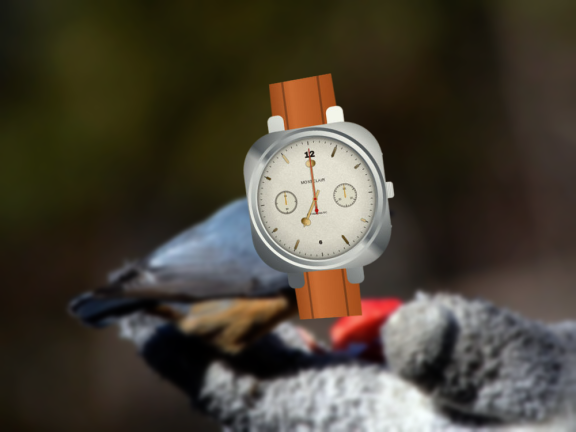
7:00
